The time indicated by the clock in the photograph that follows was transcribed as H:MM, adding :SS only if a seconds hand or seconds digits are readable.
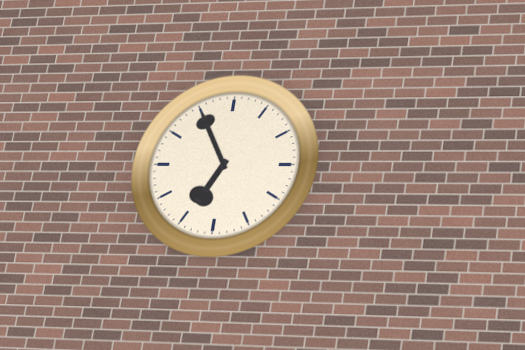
6:55
